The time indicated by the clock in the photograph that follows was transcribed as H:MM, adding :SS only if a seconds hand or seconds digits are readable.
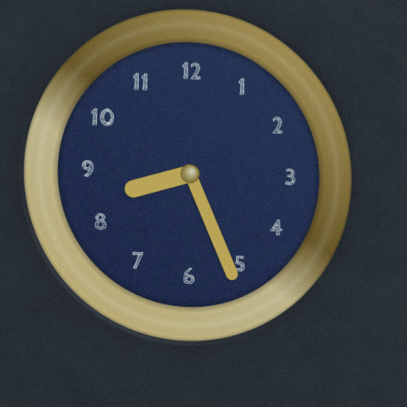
8:26
